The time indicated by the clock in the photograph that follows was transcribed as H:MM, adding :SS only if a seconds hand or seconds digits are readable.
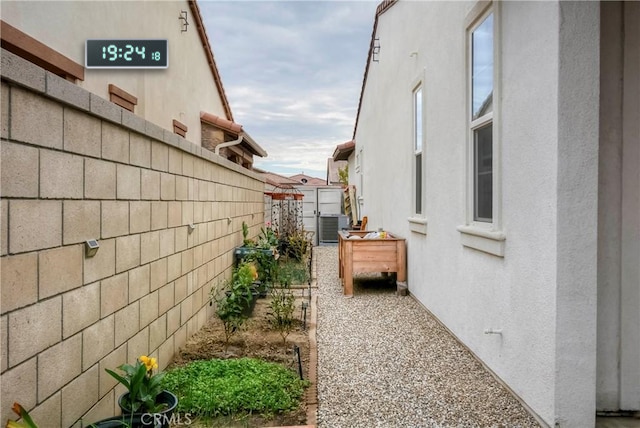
19:24:18
